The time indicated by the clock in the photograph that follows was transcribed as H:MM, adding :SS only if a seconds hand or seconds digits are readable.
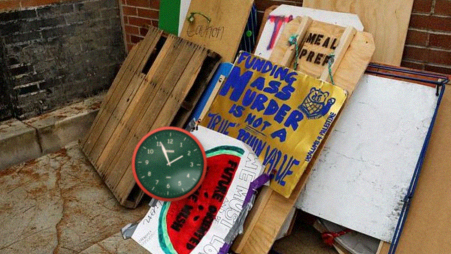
1:56
